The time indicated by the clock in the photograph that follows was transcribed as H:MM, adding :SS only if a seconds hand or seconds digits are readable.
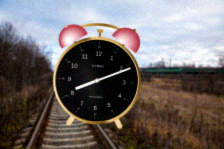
8:11
